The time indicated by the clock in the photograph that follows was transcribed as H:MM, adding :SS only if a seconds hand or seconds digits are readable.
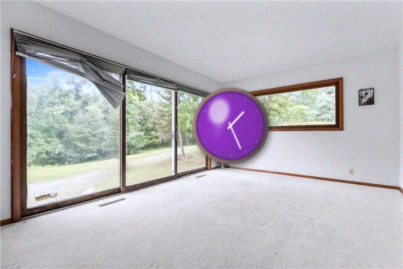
1:26
